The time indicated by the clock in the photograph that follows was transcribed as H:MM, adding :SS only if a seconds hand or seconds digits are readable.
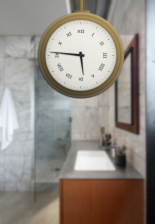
5:46
